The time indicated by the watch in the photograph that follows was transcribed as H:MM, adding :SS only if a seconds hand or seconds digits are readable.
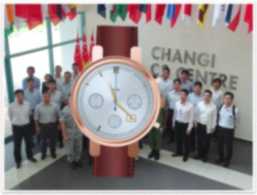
11:22
